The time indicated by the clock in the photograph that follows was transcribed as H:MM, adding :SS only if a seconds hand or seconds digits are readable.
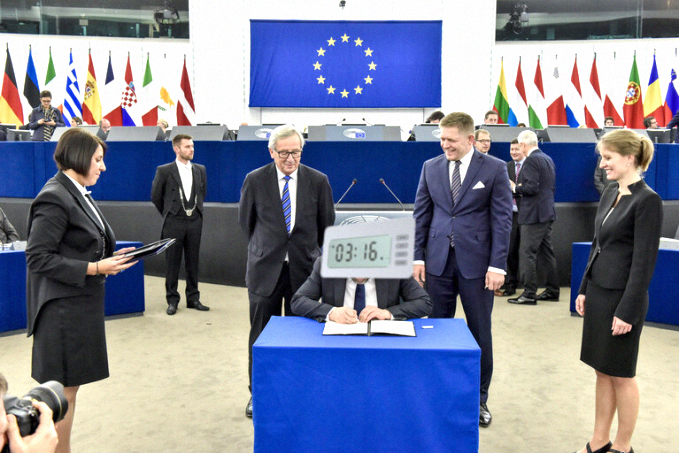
3:16
